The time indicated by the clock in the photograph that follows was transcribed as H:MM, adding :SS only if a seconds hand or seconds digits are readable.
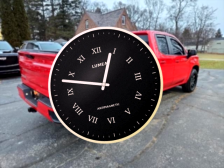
12:48
